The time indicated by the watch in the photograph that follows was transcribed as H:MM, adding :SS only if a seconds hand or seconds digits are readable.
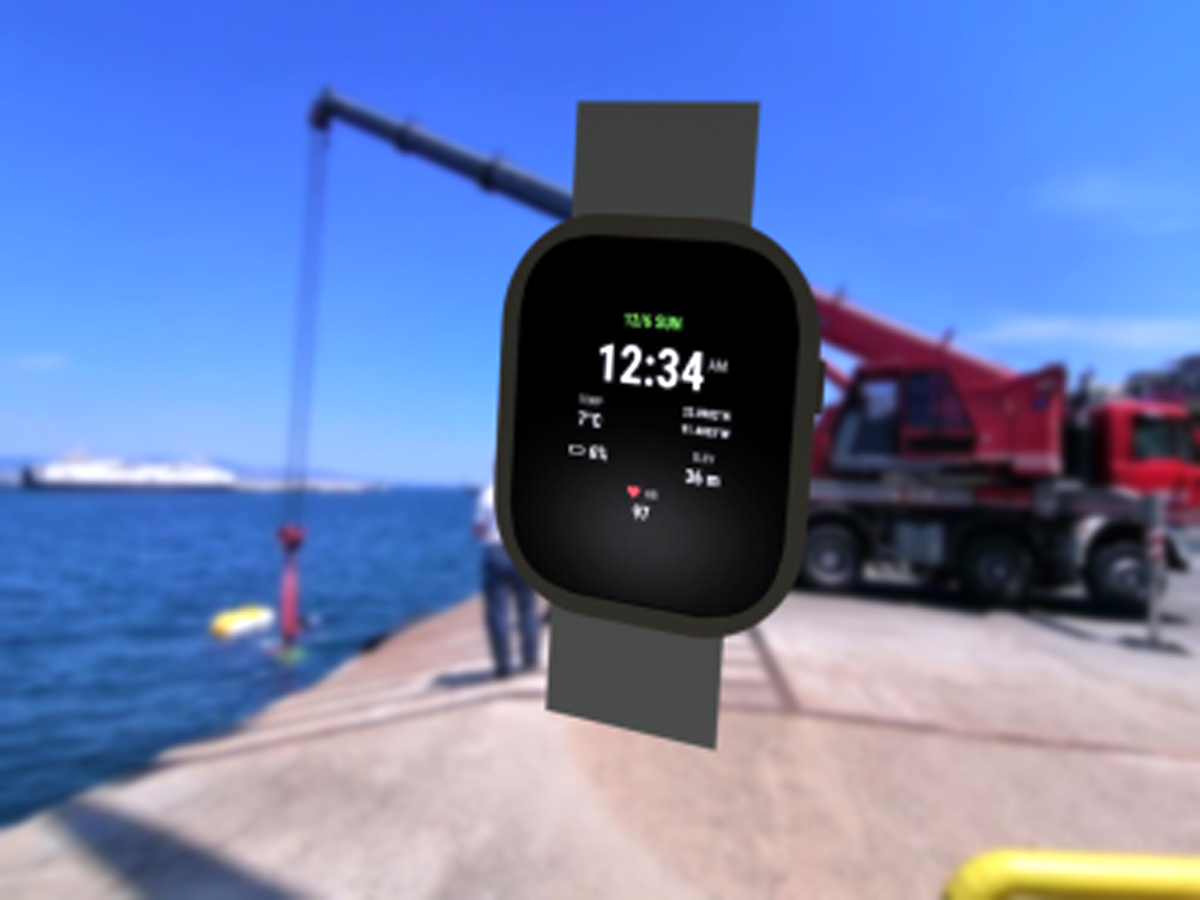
12:34
